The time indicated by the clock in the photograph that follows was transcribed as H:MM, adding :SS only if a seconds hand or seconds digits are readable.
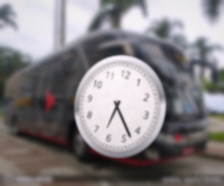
6:23
